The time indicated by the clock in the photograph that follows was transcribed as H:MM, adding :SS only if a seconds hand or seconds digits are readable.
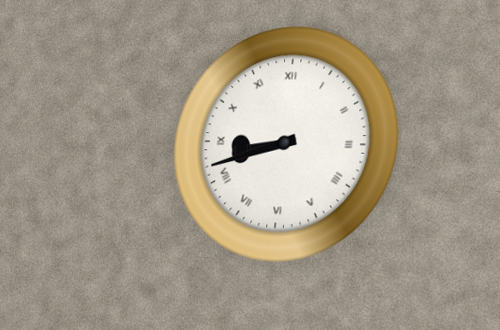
8:42
